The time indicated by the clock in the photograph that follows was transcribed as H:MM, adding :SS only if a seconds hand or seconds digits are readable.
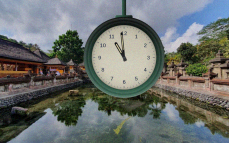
10:59
